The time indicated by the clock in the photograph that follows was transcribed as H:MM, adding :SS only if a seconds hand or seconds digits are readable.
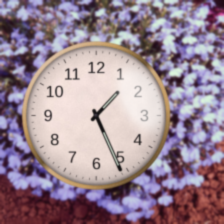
1:26
